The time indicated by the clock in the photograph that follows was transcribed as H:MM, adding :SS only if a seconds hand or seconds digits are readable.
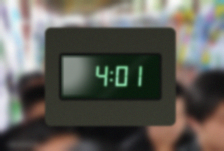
4:01
